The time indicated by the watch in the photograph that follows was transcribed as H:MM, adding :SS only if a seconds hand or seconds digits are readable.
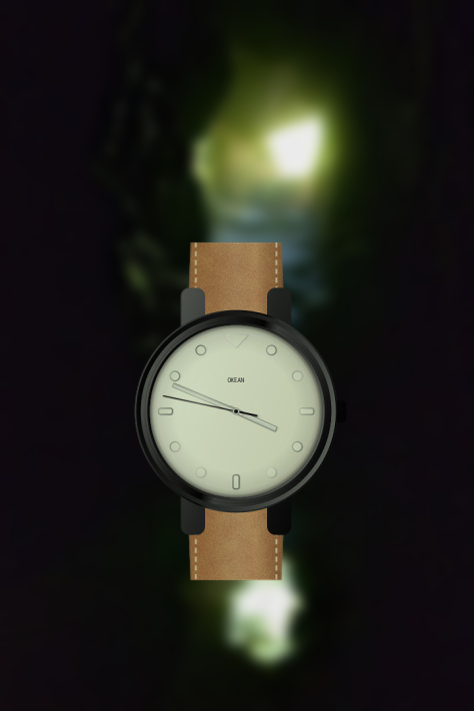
3:48:47
